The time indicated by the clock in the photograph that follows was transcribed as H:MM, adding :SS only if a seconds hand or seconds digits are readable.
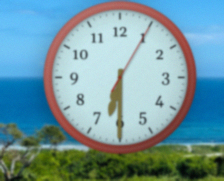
6:30:05
